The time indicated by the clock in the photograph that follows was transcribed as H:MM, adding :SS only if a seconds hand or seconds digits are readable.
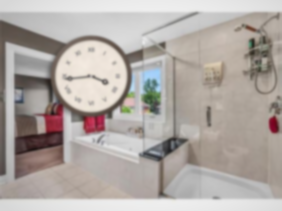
3:44
